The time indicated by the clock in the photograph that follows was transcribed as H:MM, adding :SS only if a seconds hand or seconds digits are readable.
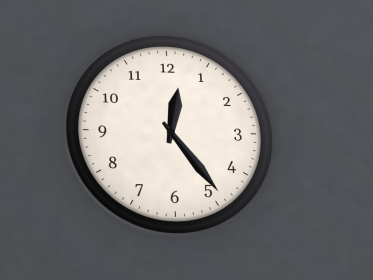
12:24
